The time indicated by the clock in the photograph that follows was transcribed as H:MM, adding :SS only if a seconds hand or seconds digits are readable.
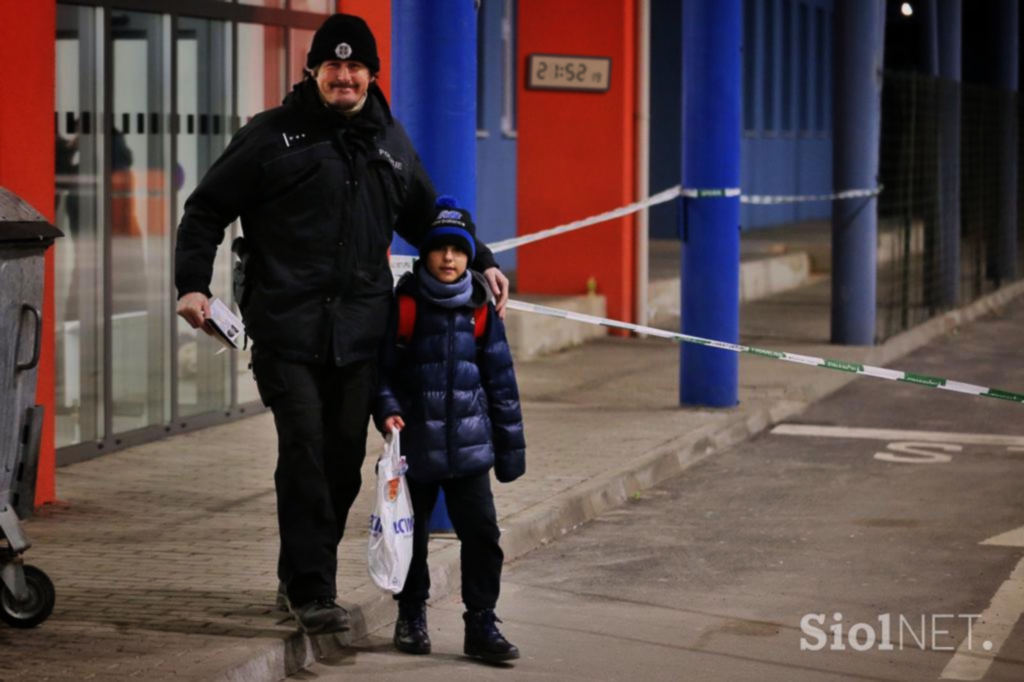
21:52
